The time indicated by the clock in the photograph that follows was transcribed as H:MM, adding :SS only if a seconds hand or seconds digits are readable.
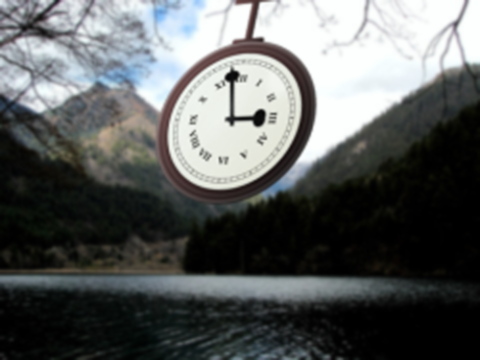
2:58
